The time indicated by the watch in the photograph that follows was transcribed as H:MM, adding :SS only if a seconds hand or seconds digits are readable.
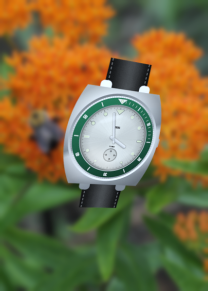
3:58
